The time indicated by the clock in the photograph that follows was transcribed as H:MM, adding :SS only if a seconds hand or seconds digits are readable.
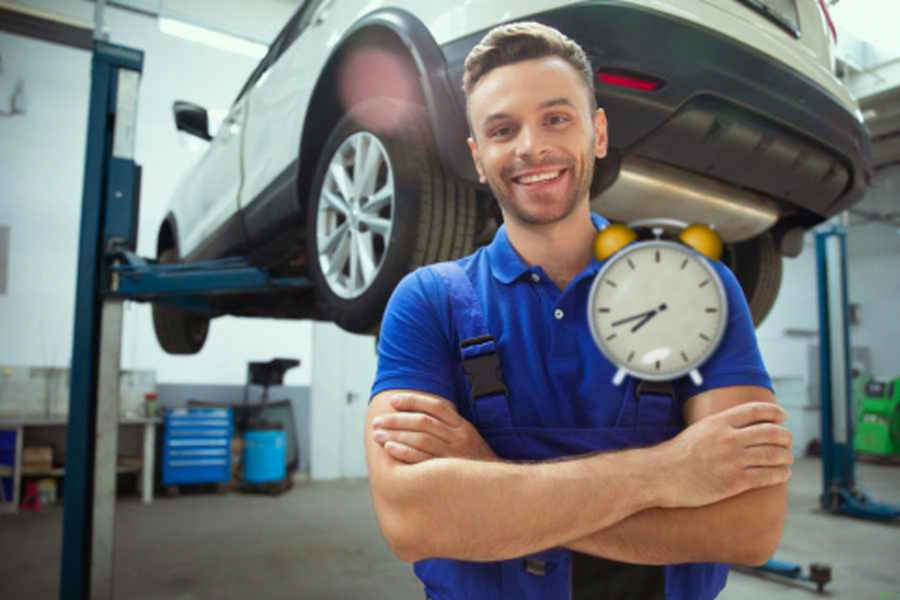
7:42
